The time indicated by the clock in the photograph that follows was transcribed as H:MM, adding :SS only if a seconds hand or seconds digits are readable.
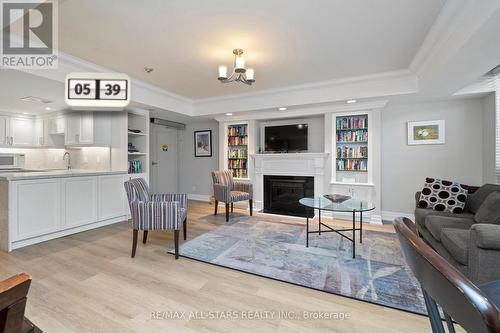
5:39
